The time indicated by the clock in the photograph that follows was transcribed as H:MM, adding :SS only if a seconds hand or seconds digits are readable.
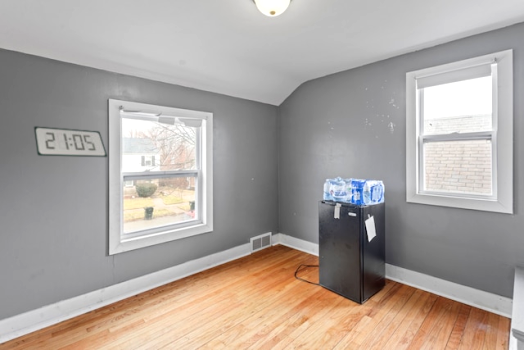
21:05
